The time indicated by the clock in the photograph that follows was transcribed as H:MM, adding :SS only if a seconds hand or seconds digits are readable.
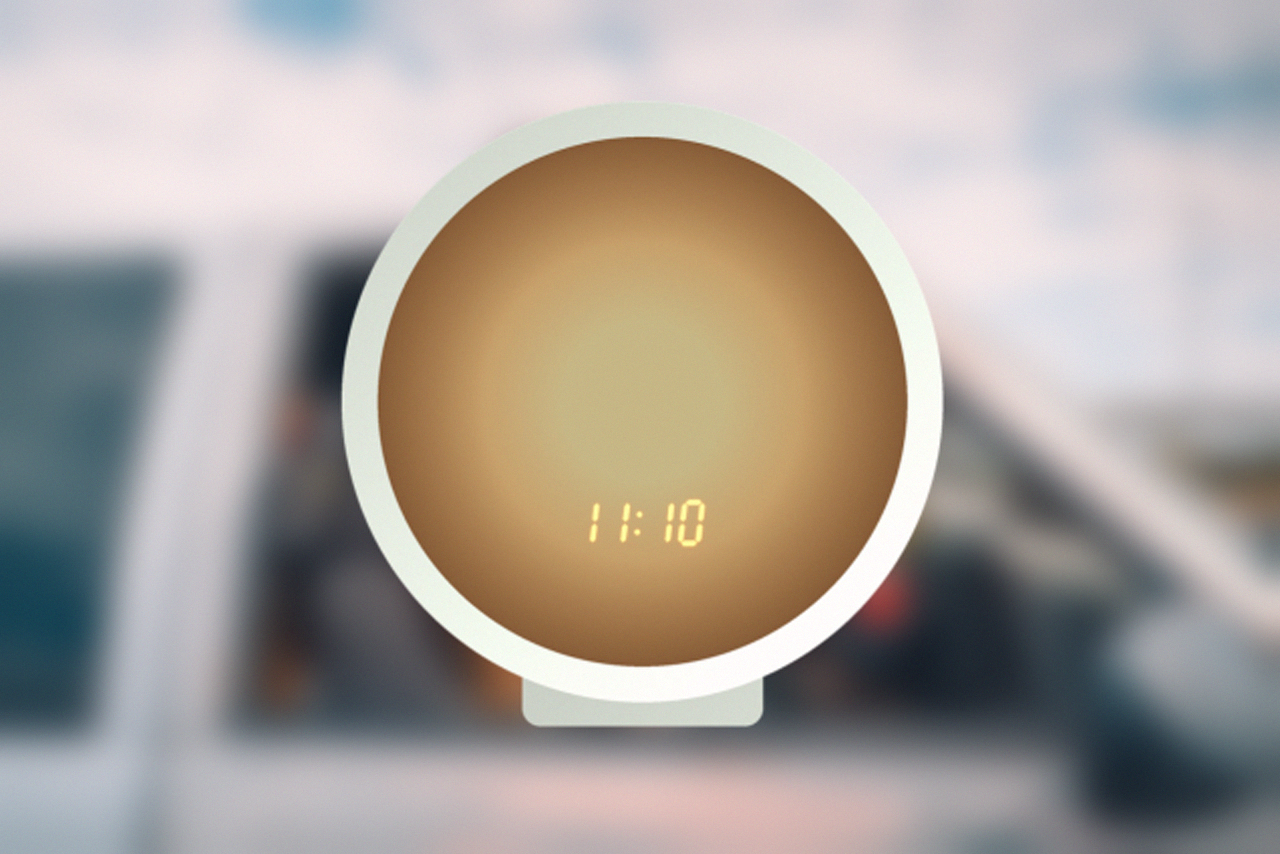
11:10
